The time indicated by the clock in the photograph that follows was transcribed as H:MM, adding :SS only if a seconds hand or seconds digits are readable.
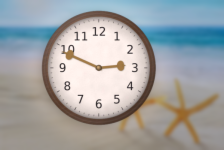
2:49
